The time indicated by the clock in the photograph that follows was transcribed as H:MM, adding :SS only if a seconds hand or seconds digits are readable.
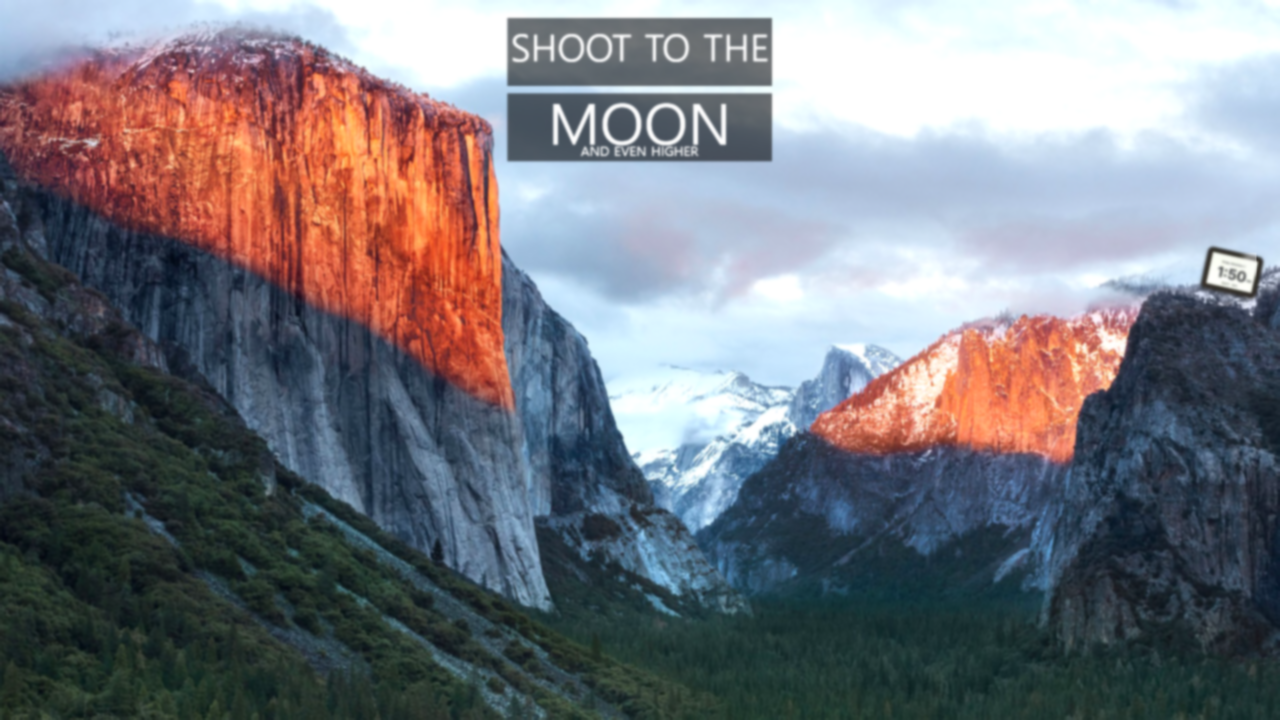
1:50
